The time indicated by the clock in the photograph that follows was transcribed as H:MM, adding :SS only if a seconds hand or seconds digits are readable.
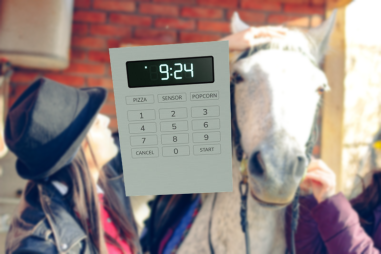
9:24
